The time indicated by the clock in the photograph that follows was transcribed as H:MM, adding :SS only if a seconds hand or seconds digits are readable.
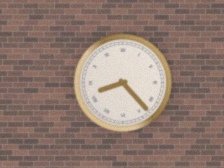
8:23
